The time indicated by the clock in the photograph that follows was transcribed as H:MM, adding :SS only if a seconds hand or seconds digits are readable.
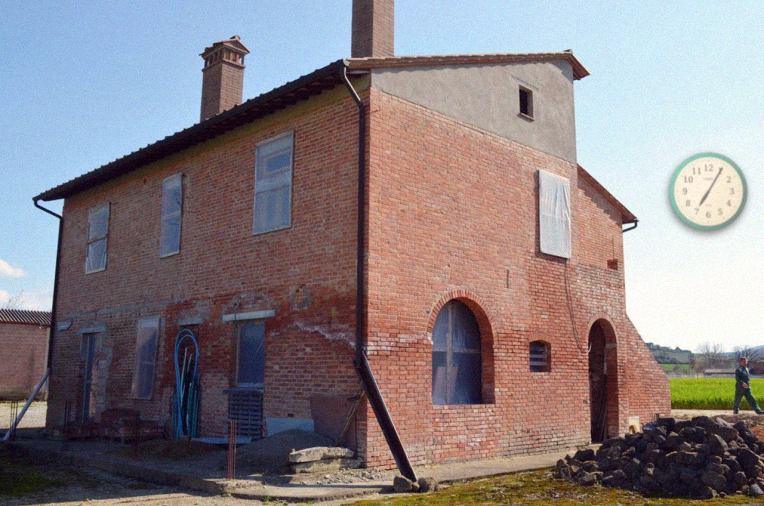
7:05
